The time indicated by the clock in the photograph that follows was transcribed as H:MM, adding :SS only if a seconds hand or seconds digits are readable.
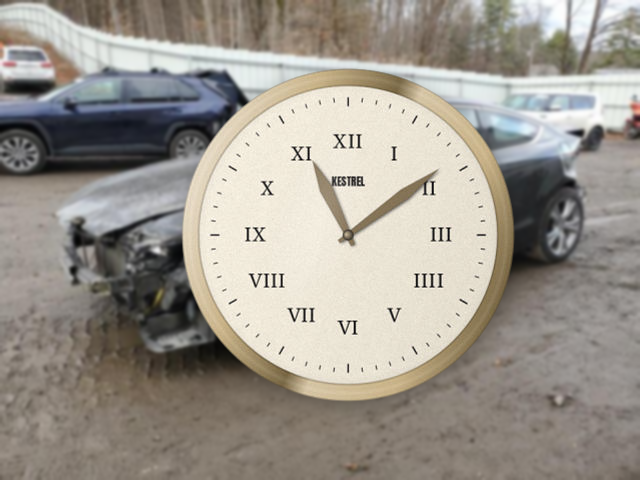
11:09
